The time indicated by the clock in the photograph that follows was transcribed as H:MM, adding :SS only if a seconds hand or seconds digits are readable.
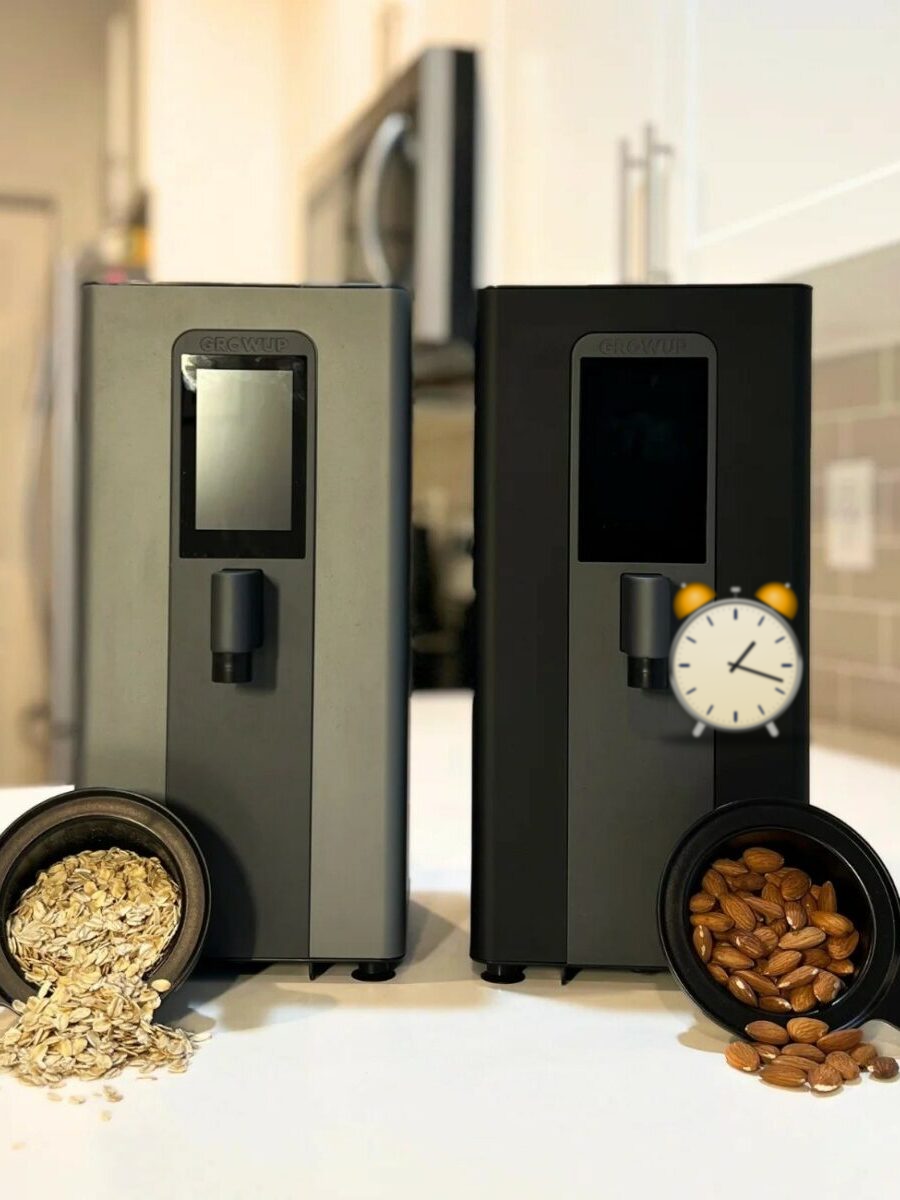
1:18
